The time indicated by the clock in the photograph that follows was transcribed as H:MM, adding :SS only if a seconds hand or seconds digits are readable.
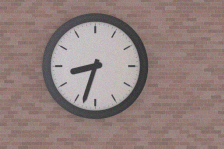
8:33
